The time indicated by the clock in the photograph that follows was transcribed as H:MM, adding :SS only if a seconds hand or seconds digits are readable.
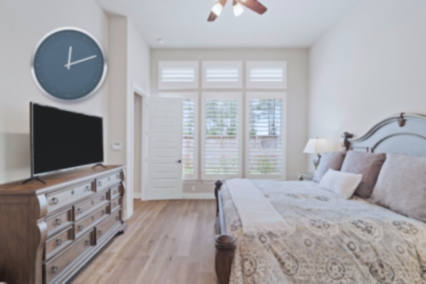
12:12
